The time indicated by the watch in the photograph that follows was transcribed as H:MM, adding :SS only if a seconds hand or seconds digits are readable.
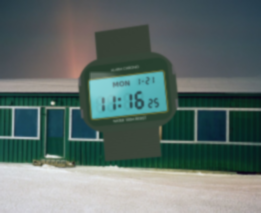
11:16
